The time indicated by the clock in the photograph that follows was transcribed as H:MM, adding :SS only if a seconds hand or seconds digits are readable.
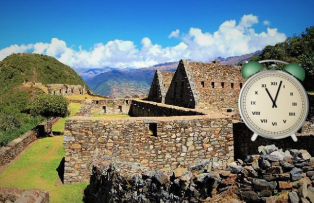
11:03
